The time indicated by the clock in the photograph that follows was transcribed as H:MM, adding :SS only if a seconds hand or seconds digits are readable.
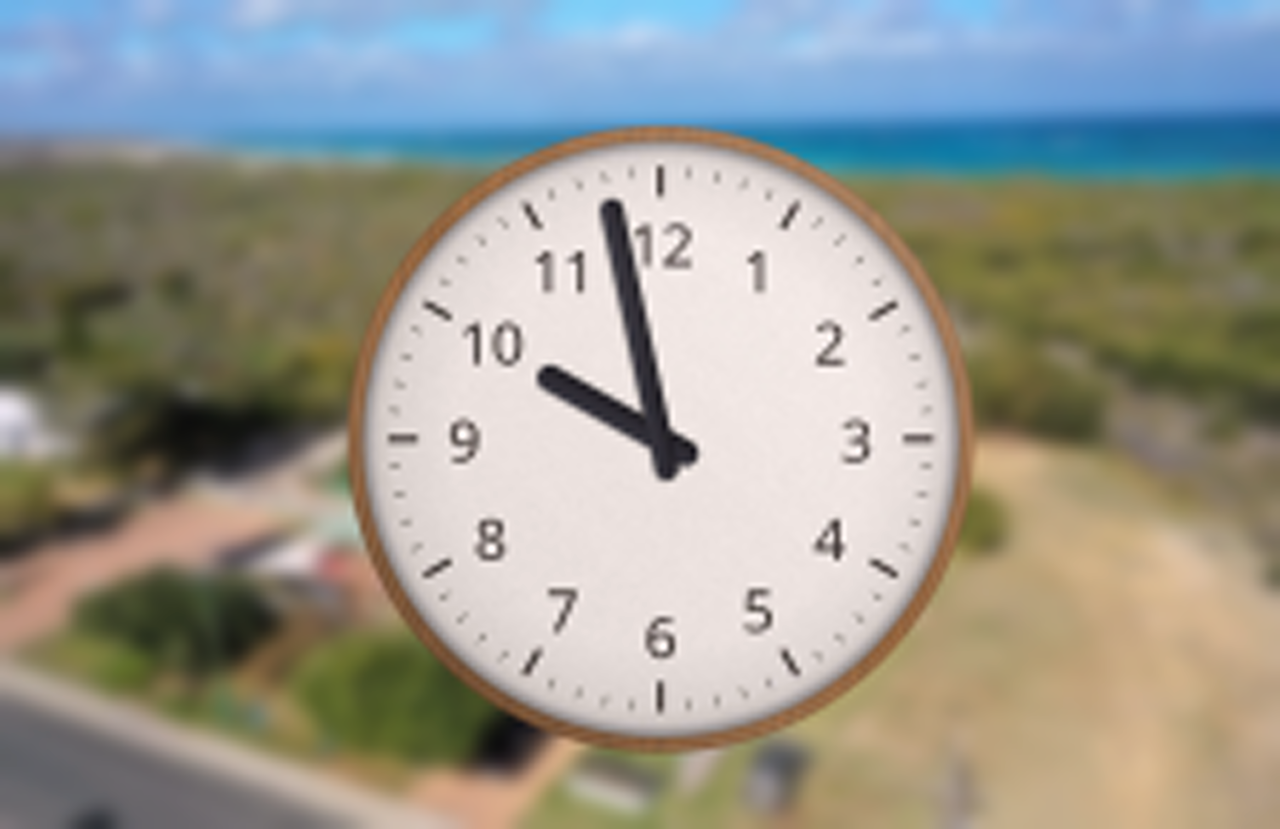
9:58
